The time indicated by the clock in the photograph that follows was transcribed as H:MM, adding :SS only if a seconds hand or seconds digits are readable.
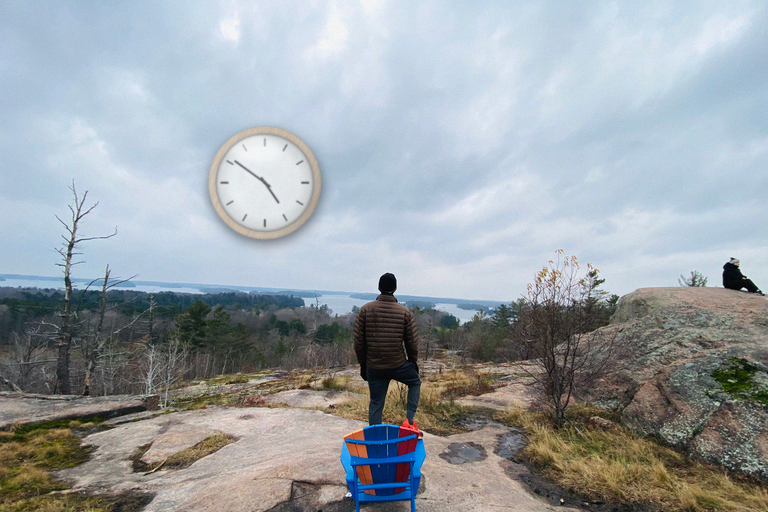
4:51
